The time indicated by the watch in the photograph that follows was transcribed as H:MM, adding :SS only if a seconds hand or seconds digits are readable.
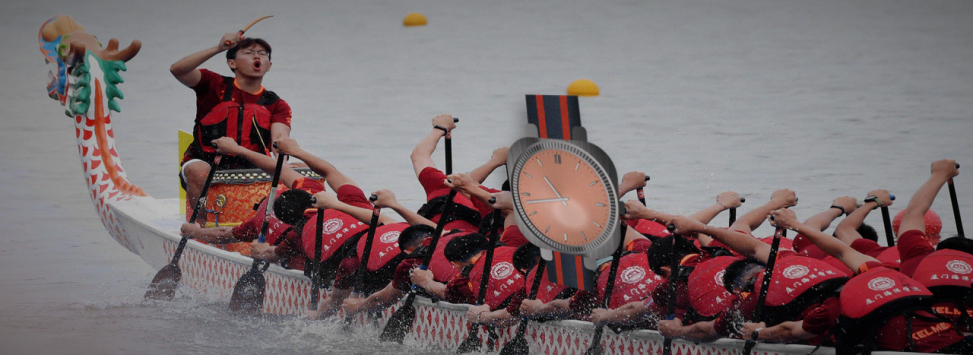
10:43
